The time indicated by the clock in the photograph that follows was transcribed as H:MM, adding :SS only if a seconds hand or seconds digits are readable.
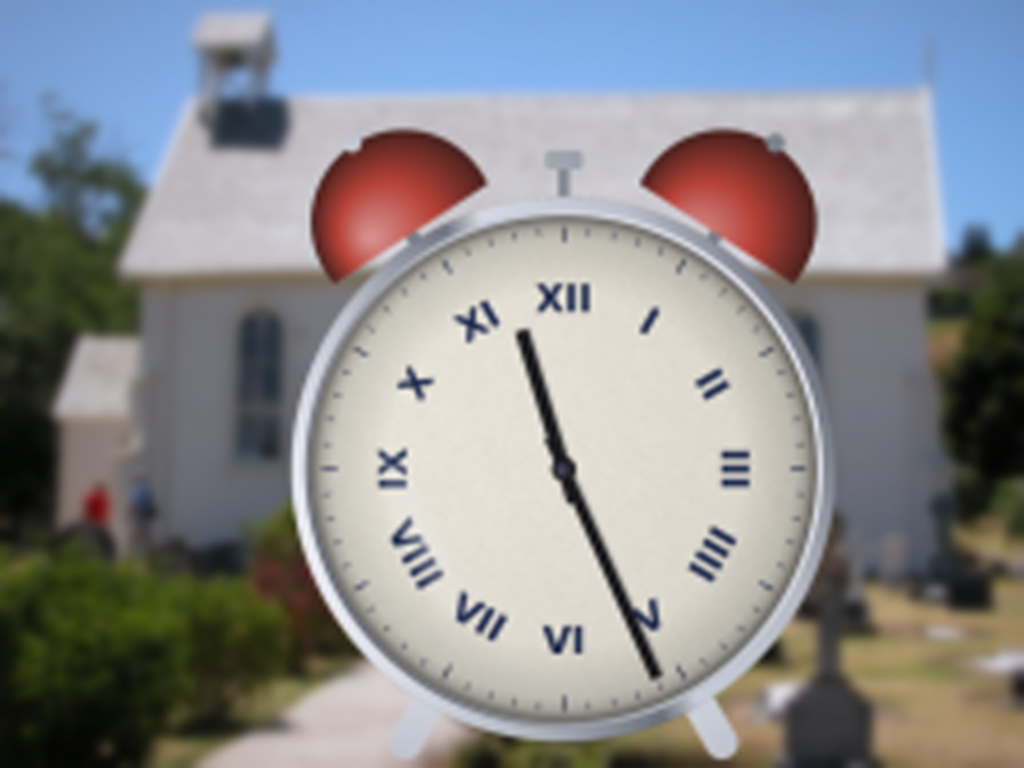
11:26
